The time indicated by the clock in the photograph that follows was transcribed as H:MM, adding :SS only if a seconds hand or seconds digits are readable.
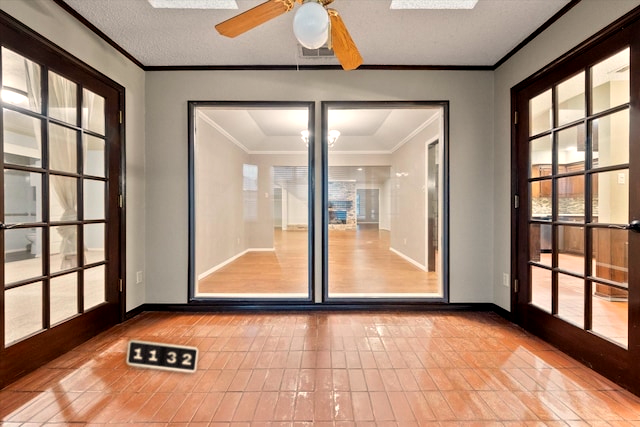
11:32
